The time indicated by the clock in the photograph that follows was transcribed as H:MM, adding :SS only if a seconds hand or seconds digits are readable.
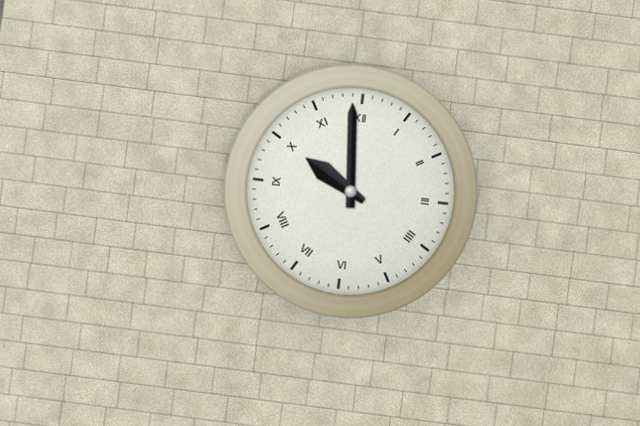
9:59
